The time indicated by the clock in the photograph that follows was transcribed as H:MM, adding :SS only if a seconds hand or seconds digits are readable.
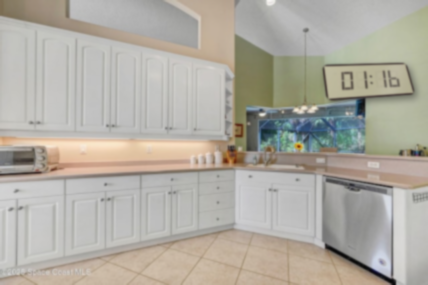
1:16
